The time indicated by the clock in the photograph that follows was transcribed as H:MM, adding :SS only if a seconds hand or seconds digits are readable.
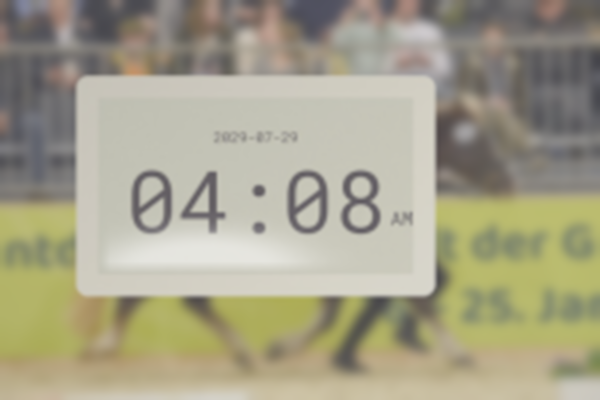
4:08
